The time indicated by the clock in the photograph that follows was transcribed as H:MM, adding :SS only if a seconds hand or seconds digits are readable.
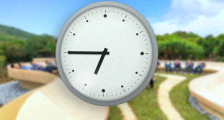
6:45
